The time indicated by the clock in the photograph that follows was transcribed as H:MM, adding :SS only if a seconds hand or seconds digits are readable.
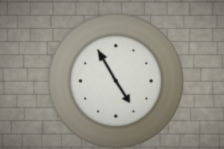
4:55
